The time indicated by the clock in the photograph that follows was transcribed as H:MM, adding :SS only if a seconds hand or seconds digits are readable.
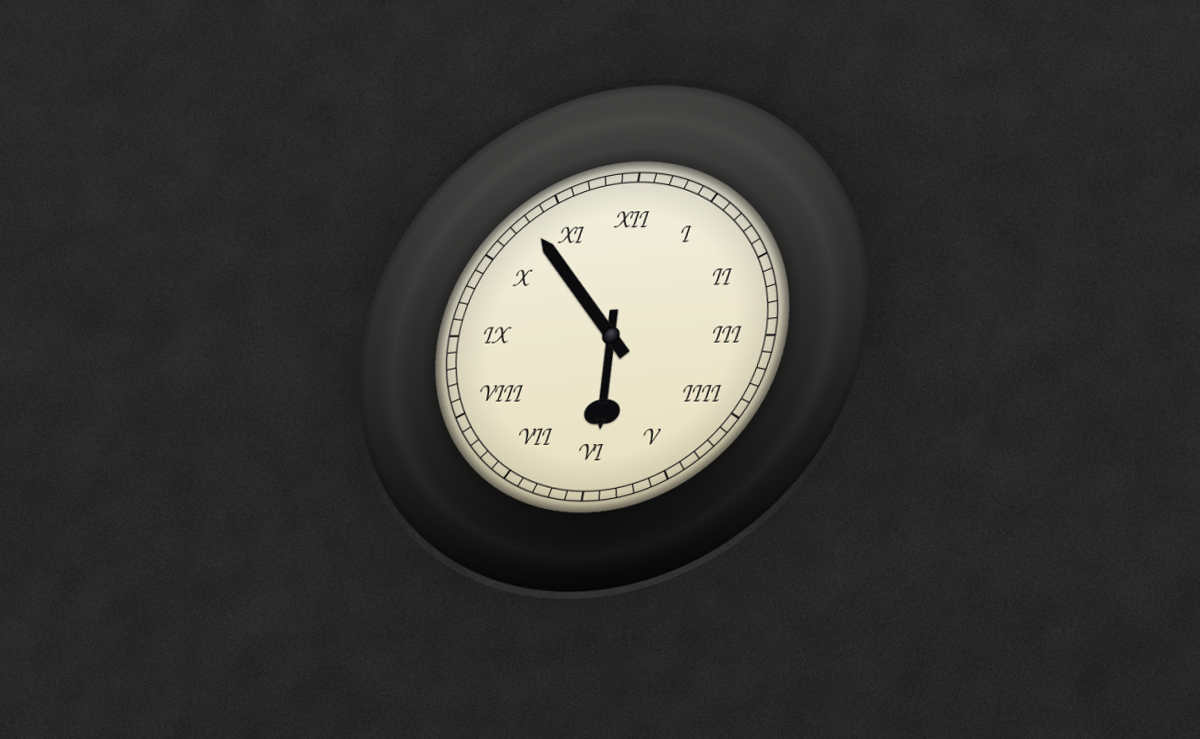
5:53
